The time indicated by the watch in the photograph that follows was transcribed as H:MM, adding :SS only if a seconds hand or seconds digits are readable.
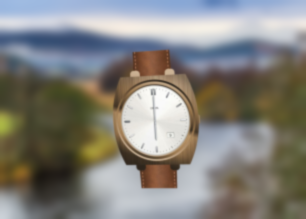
6:00
